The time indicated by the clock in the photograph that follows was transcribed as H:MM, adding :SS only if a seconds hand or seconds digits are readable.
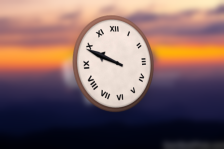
9:49
